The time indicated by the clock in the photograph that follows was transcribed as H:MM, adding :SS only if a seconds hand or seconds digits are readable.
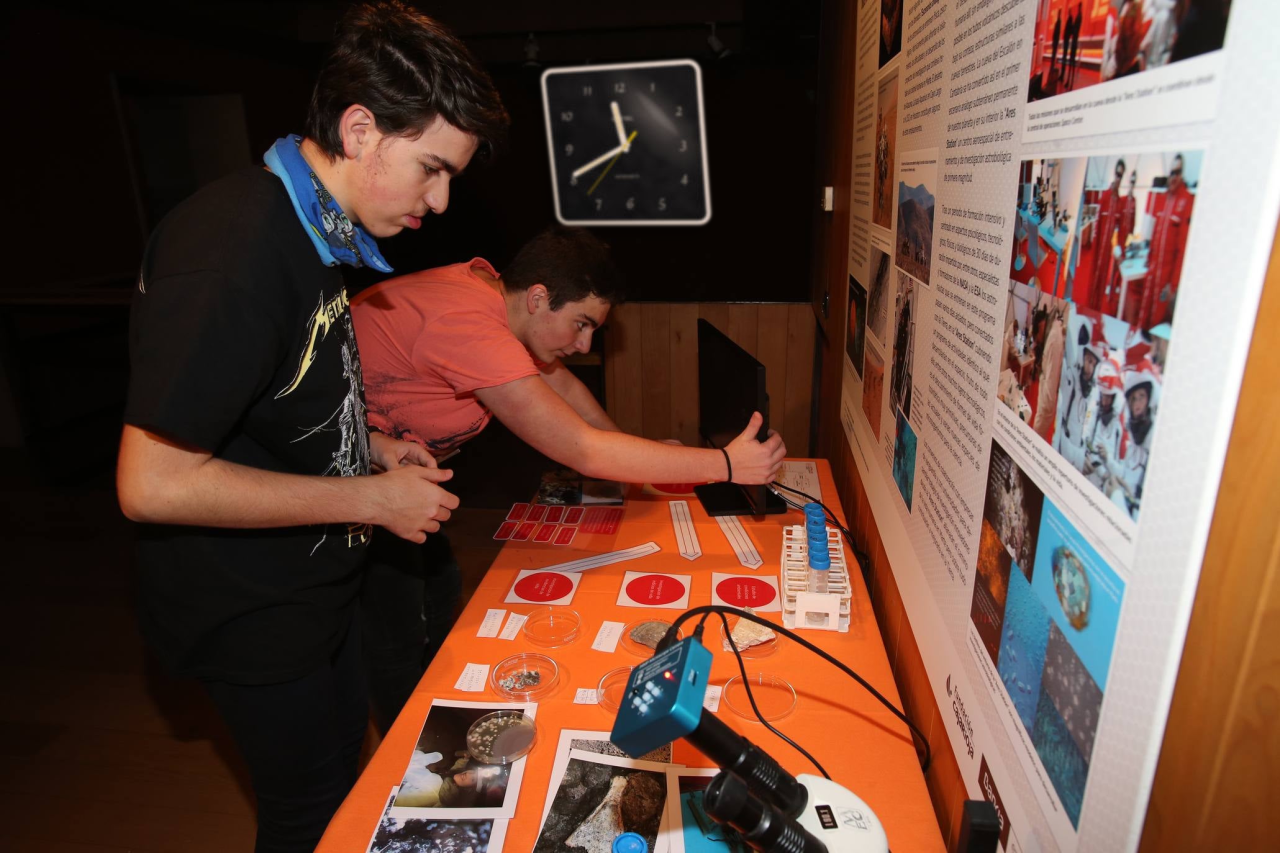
11:40:37
